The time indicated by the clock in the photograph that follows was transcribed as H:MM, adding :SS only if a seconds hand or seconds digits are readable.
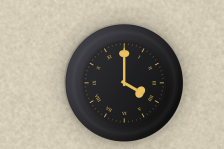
4:00
